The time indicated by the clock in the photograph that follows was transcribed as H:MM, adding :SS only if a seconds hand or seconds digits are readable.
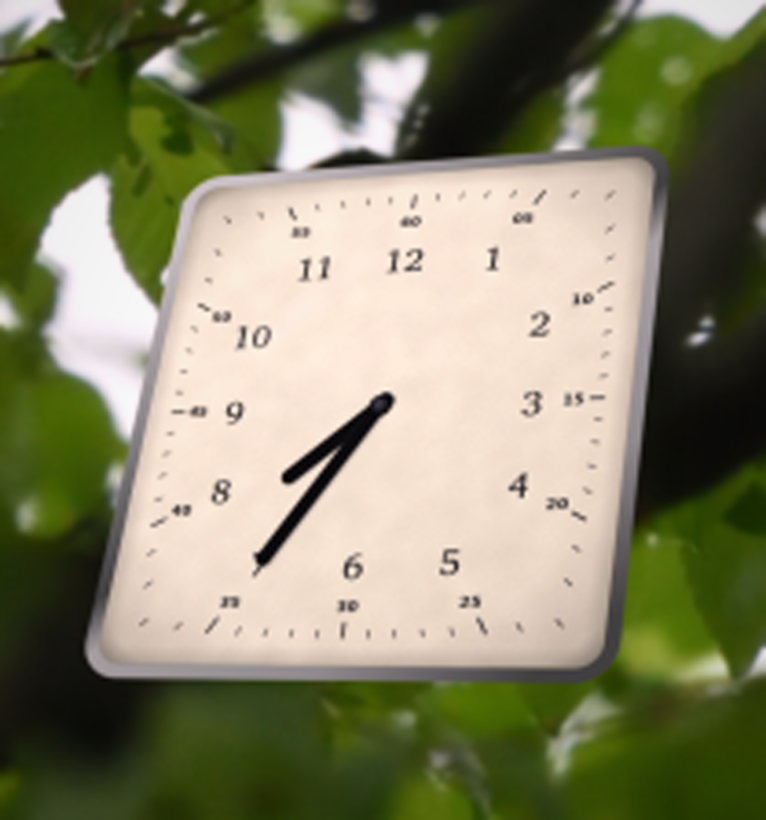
7:35
